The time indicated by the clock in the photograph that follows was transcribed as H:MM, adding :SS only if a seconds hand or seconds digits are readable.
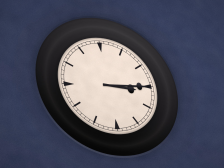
3:15
